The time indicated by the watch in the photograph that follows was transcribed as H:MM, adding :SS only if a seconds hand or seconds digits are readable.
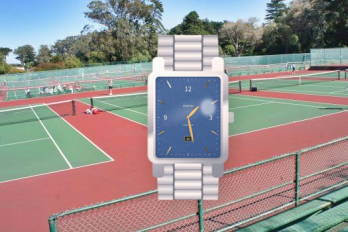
1:28
